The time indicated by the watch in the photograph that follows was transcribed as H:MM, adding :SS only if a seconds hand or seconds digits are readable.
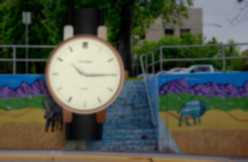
10:15
